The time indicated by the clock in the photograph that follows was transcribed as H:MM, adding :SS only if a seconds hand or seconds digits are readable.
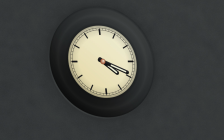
4:19
